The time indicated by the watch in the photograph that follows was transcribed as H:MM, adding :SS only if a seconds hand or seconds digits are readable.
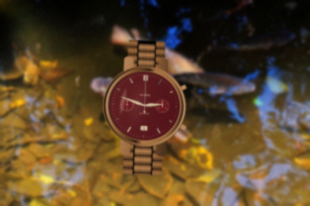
2:48
